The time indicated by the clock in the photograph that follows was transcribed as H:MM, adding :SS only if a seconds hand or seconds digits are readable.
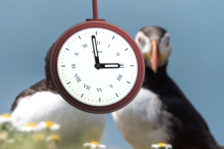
2:59
